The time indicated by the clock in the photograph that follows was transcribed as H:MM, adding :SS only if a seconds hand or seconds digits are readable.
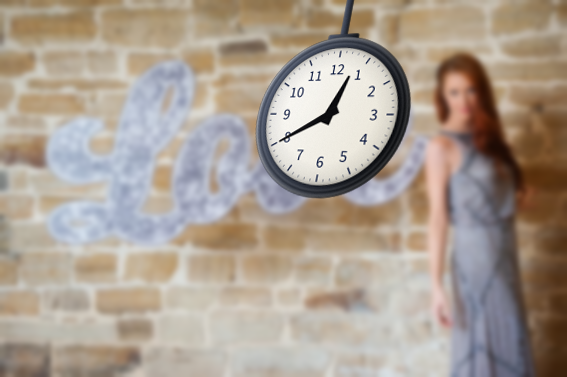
12:40
